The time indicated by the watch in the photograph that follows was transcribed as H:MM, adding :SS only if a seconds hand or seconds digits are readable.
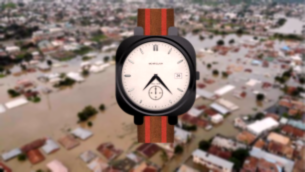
7:23
